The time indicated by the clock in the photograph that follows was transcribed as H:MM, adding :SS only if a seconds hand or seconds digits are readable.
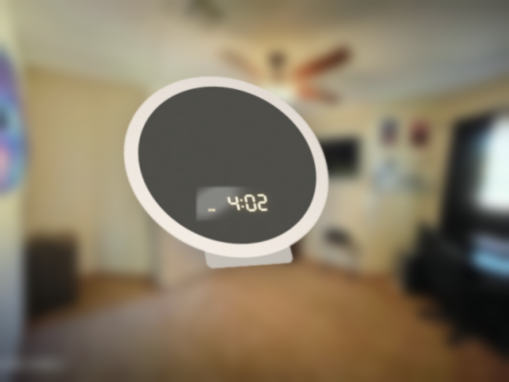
4:02
